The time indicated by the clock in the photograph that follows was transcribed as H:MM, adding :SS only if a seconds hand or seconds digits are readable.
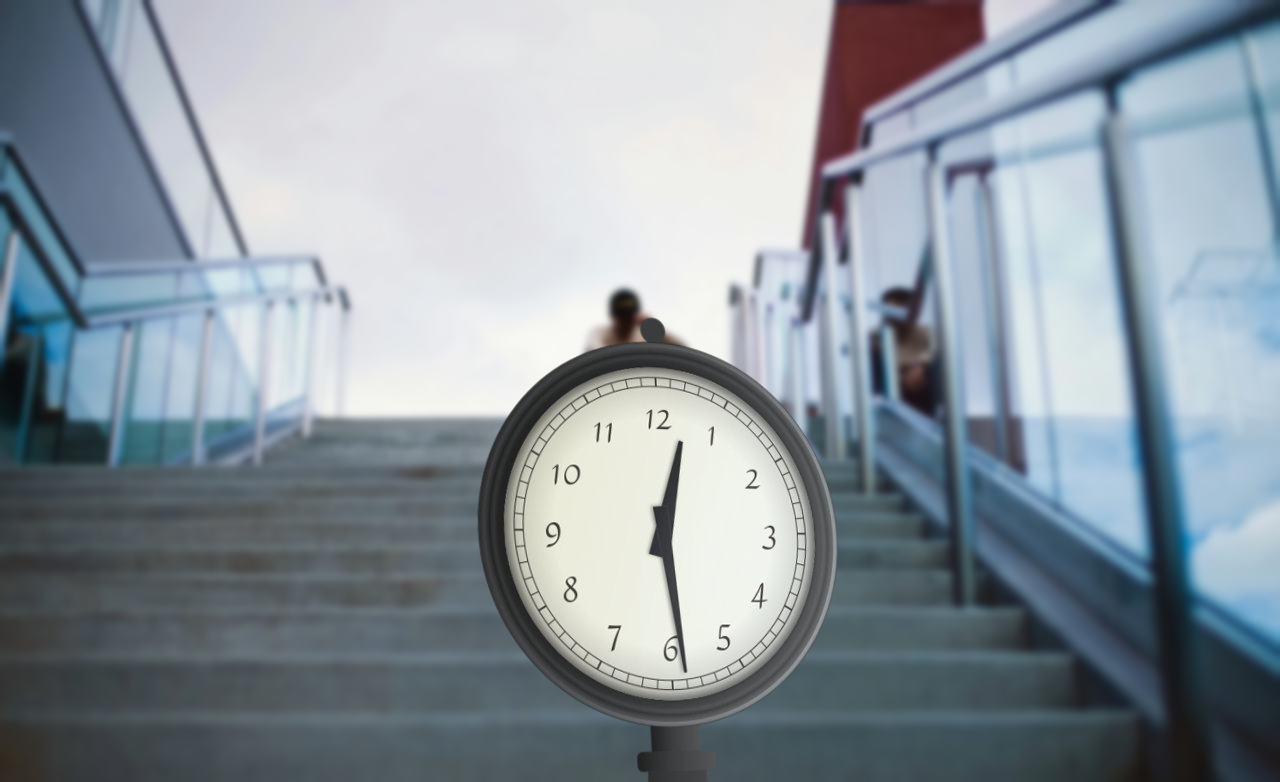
12:29
